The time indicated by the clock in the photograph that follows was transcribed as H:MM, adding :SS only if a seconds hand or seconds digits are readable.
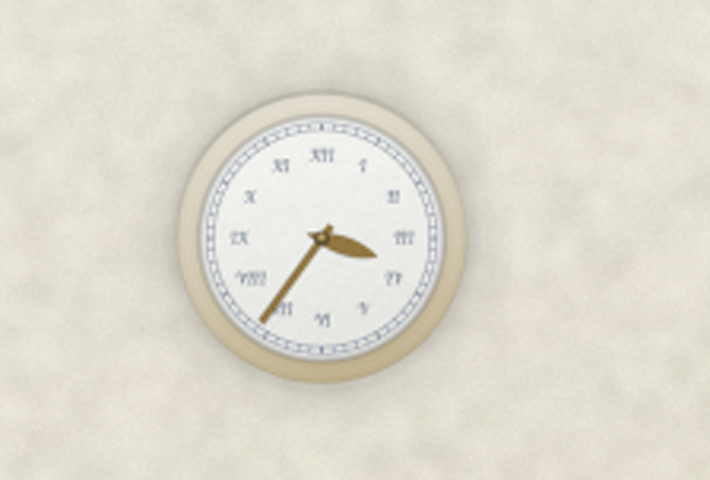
3:36
